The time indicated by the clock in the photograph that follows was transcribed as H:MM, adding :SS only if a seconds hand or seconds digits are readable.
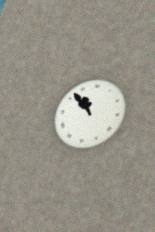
10:52
